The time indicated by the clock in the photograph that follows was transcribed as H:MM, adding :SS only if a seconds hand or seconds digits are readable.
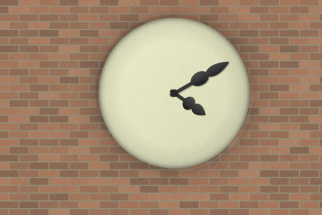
4:10
